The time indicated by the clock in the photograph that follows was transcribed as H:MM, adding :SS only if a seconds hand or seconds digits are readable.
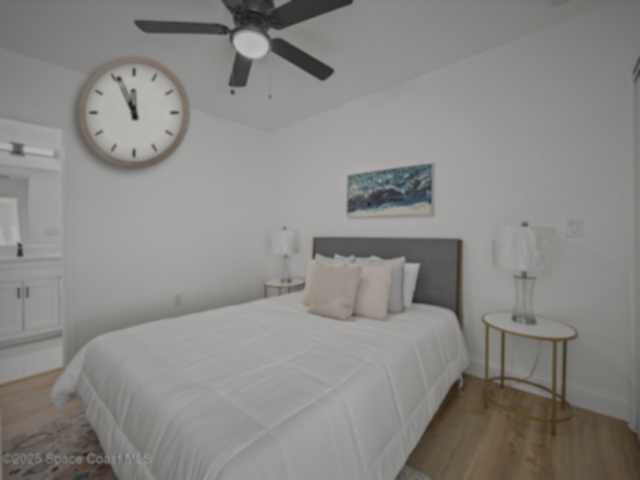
11:56
